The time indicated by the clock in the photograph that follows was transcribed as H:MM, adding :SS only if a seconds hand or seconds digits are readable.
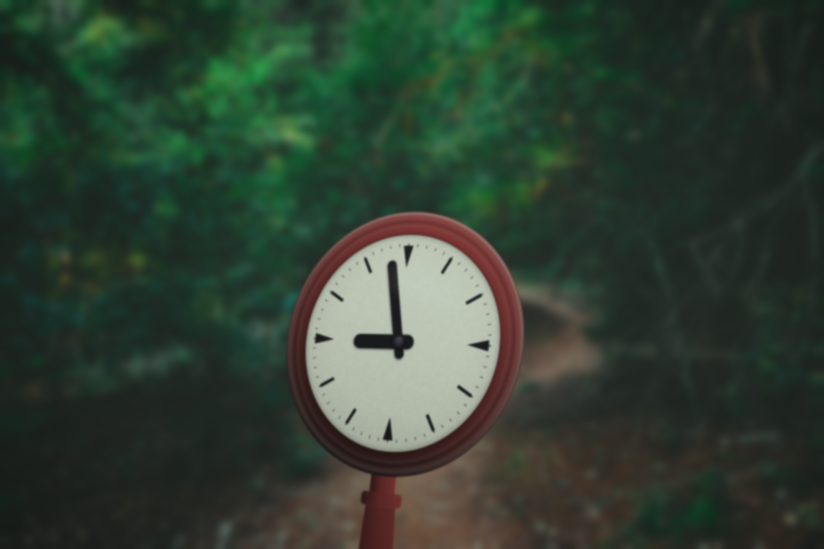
8:58
